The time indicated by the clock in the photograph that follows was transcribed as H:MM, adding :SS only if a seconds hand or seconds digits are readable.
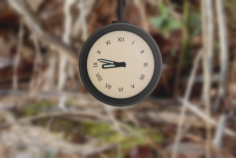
8:47
